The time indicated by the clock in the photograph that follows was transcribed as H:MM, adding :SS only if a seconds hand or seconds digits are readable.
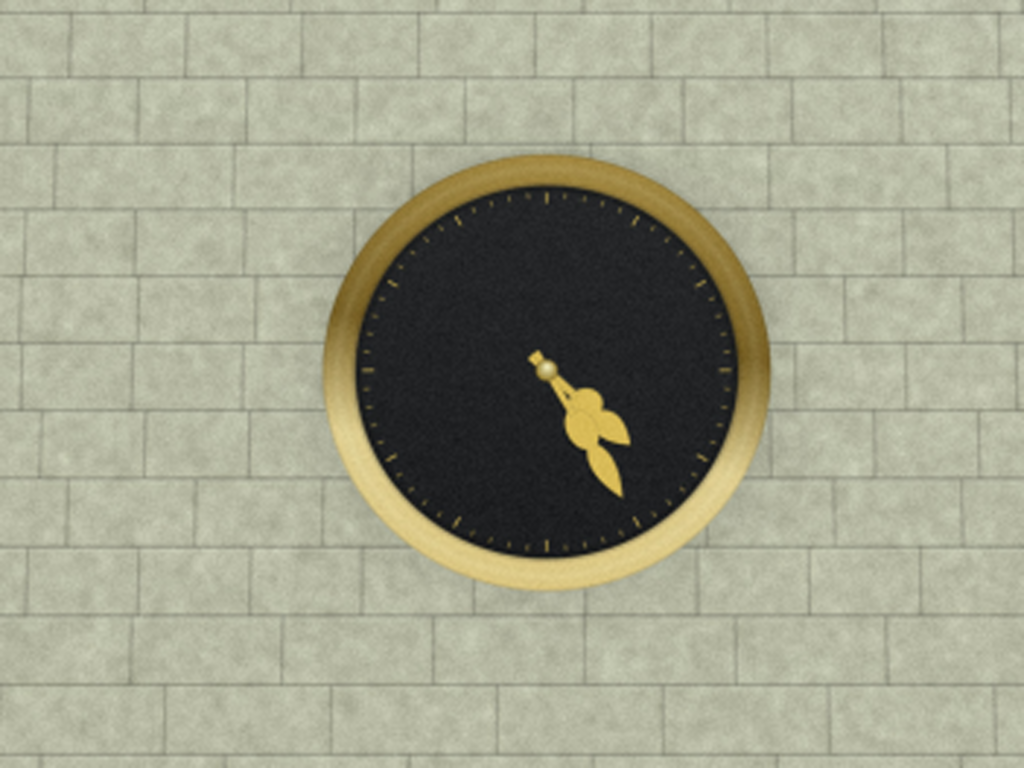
4:25
